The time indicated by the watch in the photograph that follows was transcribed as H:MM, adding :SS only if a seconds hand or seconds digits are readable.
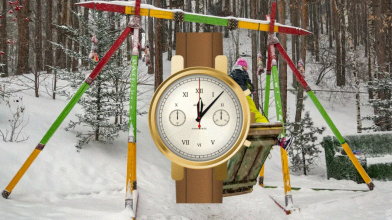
12:07
